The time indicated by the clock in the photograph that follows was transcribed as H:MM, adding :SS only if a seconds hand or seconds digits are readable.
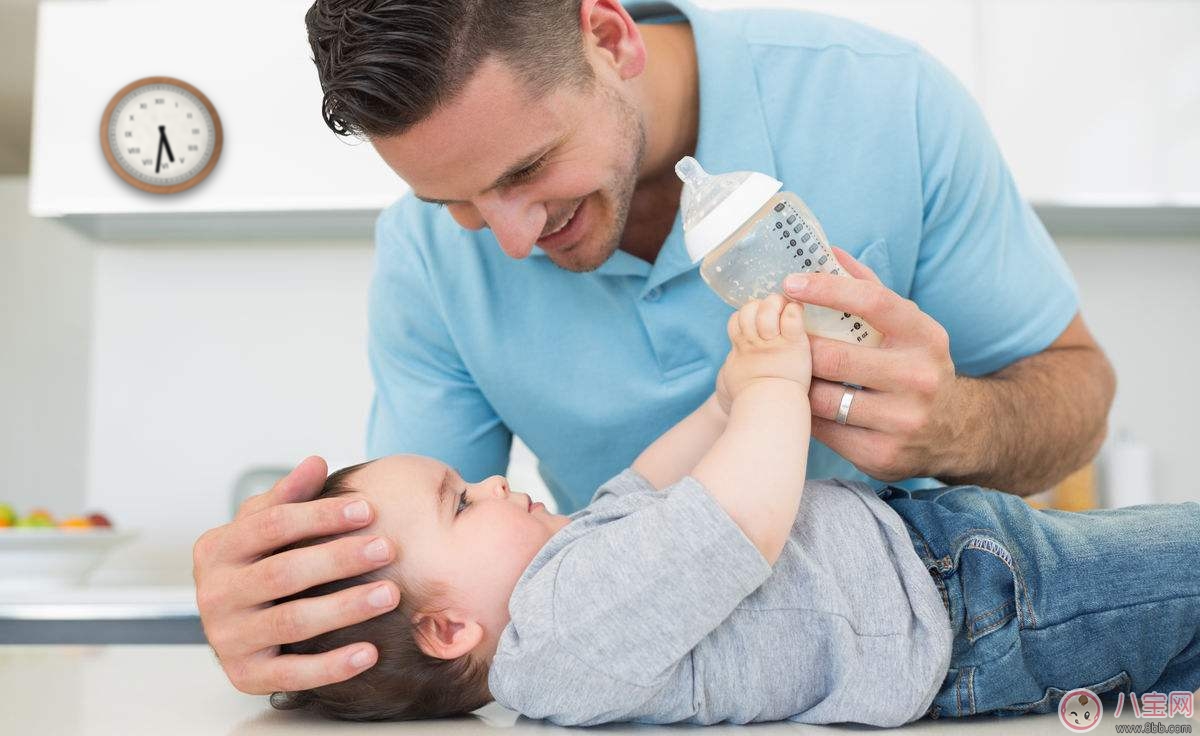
5:32
